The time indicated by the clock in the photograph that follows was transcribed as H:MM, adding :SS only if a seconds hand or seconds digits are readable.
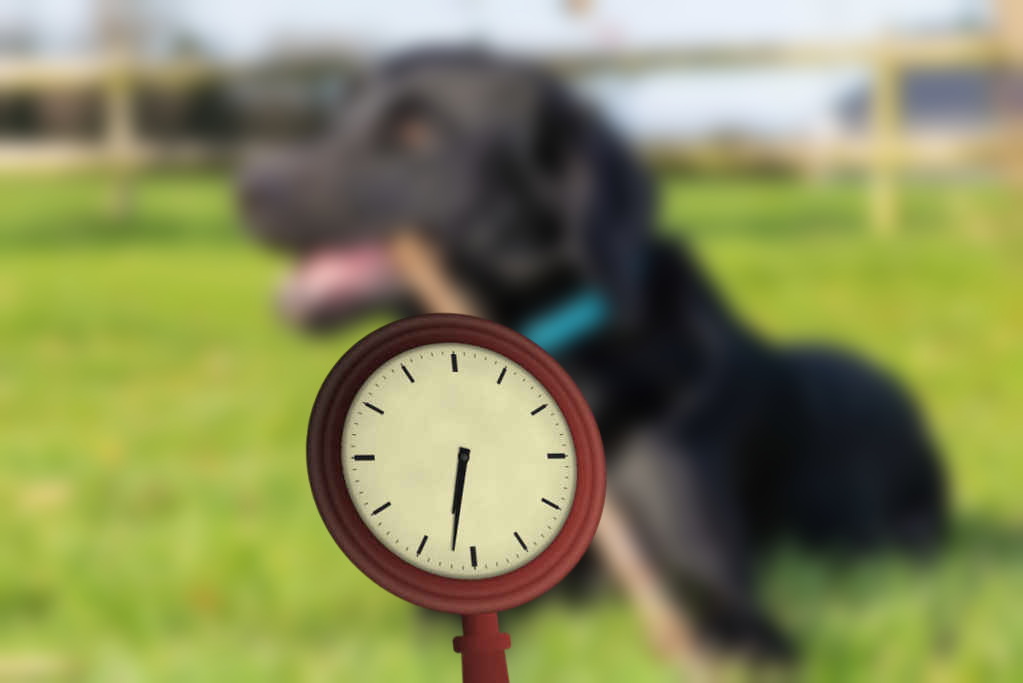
6:32
